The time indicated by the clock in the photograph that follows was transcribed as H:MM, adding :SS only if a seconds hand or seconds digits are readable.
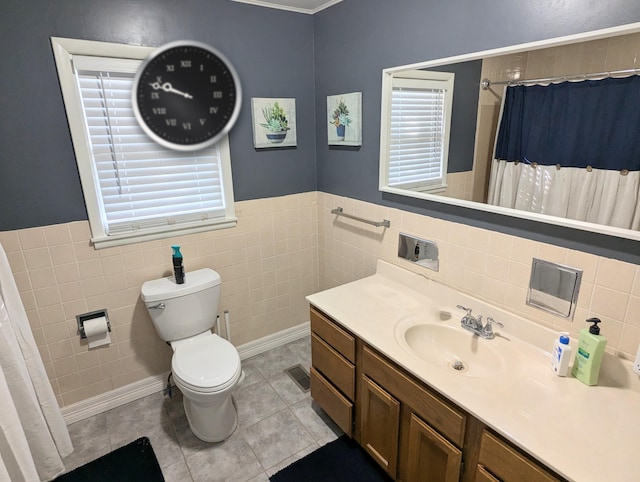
9:48
